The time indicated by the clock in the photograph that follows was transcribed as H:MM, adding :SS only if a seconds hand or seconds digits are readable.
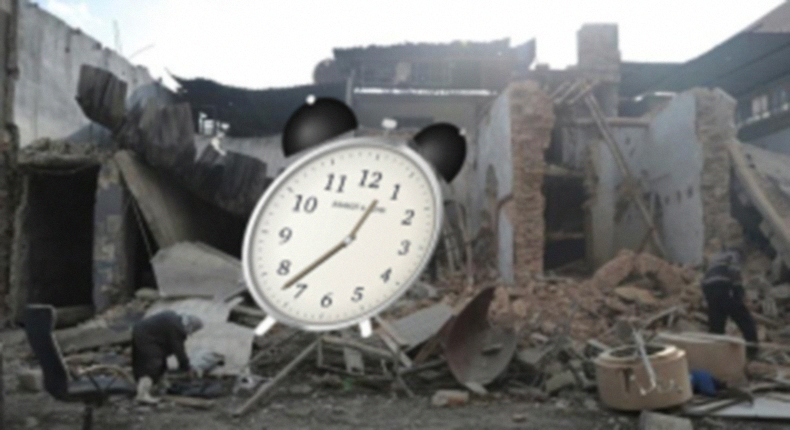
12:37
